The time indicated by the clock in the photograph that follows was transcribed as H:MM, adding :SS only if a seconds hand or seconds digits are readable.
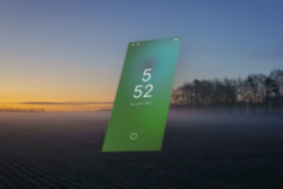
5:52
